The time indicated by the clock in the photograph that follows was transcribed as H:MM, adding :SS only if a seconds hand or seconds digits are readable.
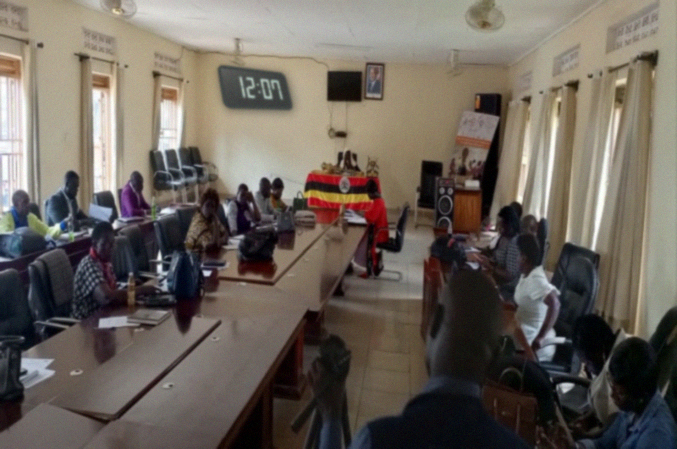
12:07
